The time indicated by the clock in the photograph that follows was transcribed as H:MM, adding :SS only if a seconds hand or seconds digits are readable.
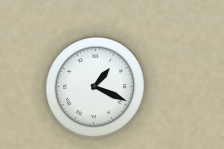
1:19
